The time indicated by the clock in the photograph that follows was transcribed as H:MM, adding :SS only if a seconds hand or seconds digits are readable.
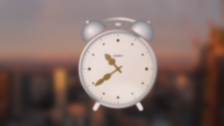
10:39
